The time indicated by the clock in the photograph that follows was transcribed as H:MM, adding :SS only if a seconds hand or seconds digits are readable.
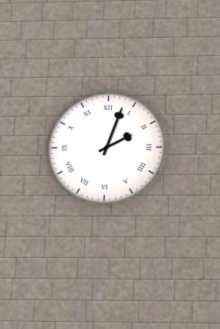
2:03
